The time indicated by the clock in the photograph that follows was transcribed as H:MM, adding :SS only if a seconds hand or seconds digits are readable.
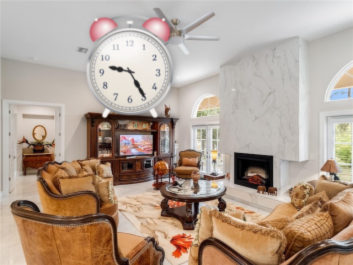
9:25
